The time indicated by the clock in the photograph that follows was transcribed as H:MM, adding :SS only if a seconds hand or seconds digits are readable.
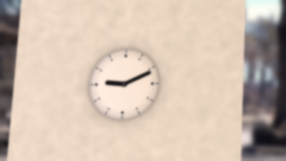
9:11
